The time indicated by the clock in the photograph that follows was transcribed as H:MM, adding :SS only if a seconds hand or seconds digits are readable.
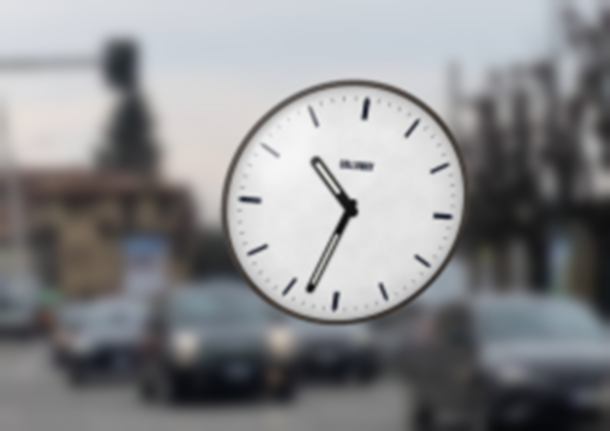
10:33
